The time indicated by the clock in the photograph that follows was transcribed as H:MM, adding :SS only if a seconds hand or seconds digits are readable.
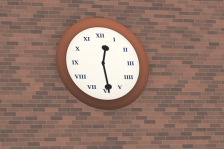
12:29
